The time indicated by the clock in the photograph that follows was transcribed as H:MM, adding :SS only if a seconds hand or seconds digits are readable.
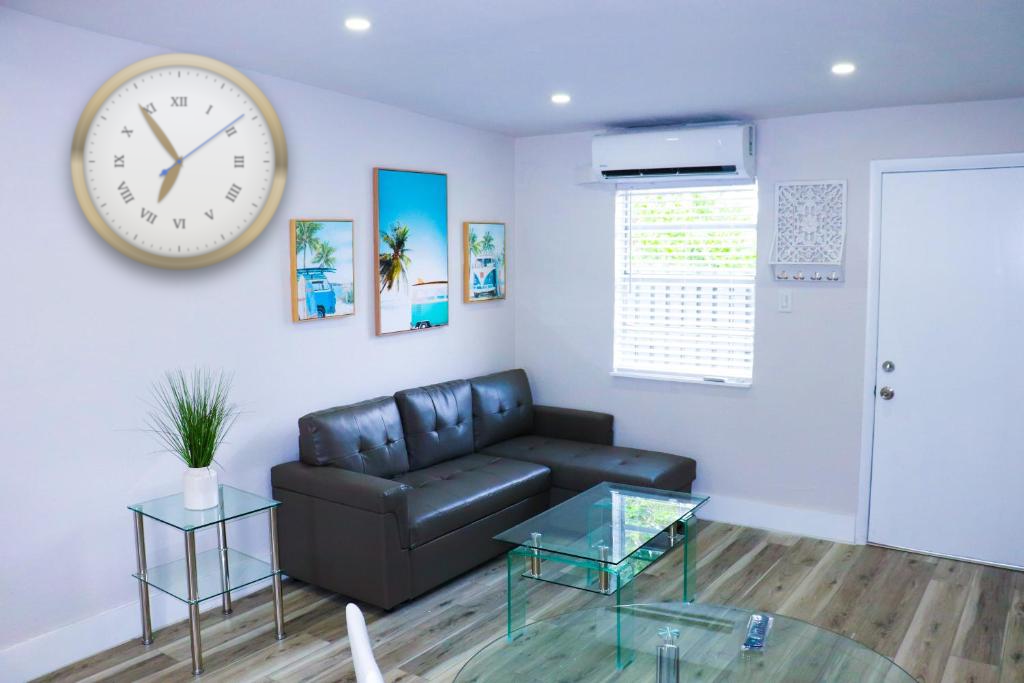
6:54:09
